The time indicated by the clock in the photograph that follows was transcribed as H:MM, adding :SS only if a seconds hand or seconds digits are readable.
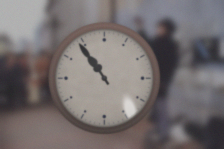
10:54
